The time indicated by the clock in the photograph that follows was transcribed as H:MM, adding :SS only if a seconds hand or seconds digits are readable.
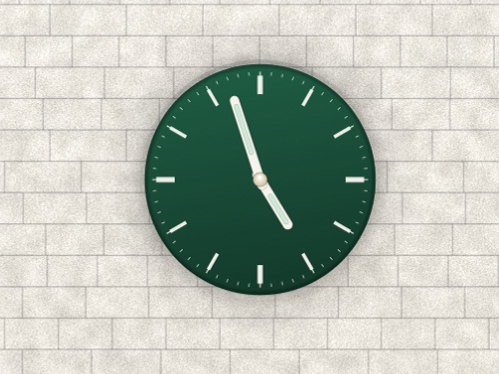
4:57
